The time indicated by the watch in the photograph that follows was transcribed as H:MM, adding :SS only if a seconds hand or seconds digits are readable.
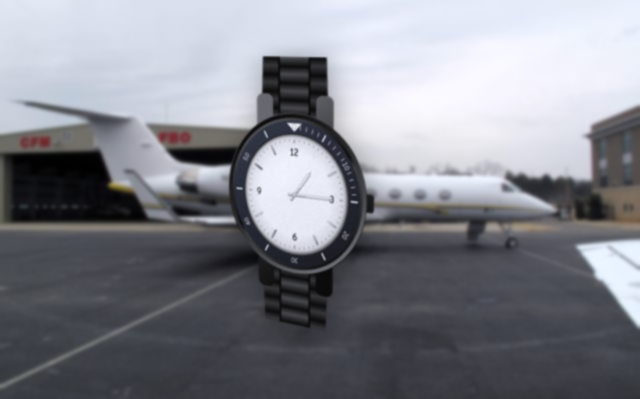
1:15
